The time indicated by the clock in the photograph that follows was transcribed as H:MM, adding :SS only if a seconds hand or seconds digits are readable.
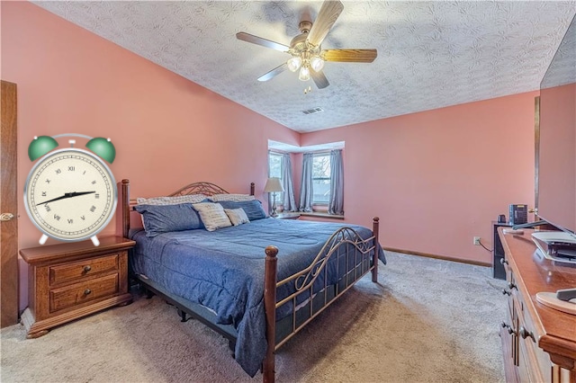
2:42
